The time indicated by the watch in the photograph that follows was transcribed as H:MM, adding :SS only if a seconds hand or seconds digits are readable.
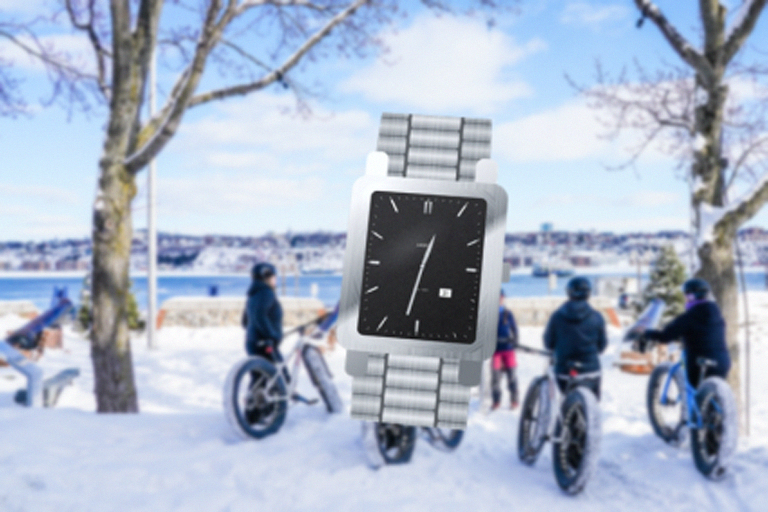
12:32
